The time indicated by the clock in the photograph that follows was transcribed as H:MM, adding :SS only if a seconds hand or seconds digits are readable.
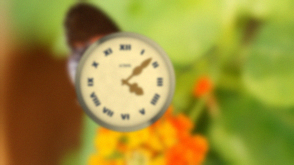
4:08
